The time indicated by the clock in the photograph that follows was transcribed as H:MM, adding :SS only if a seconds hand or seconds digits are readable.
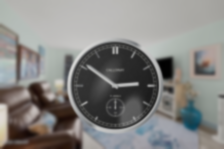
2:51
